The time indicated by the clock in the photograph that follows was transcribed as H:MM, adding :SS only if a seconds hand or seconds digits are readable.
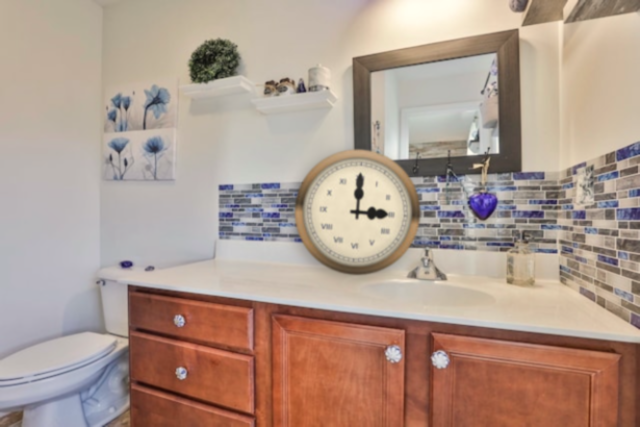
3:00
